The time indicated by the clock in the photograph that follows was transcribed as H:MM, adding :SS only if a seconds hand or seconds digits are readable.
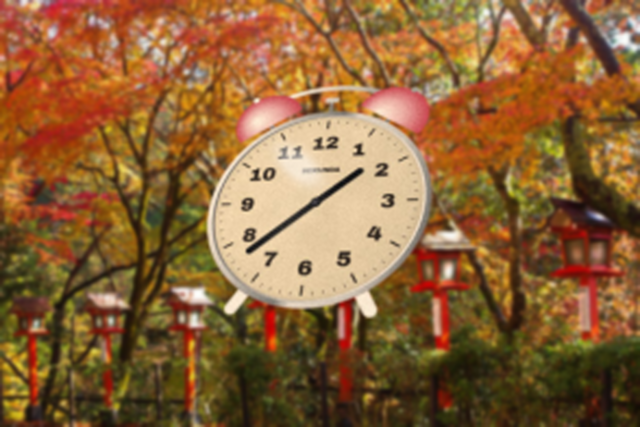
1:38
